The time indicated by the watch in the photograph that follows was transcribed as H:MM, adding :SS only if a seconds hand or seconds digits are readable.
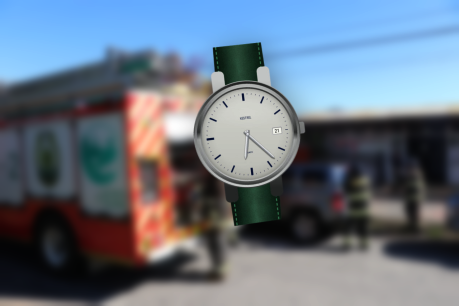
6:23
